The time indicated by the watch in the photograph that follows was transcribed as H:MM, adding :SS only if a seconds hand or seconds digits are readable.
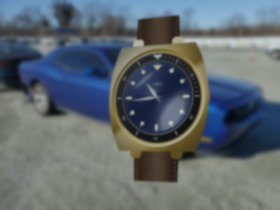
10:44
